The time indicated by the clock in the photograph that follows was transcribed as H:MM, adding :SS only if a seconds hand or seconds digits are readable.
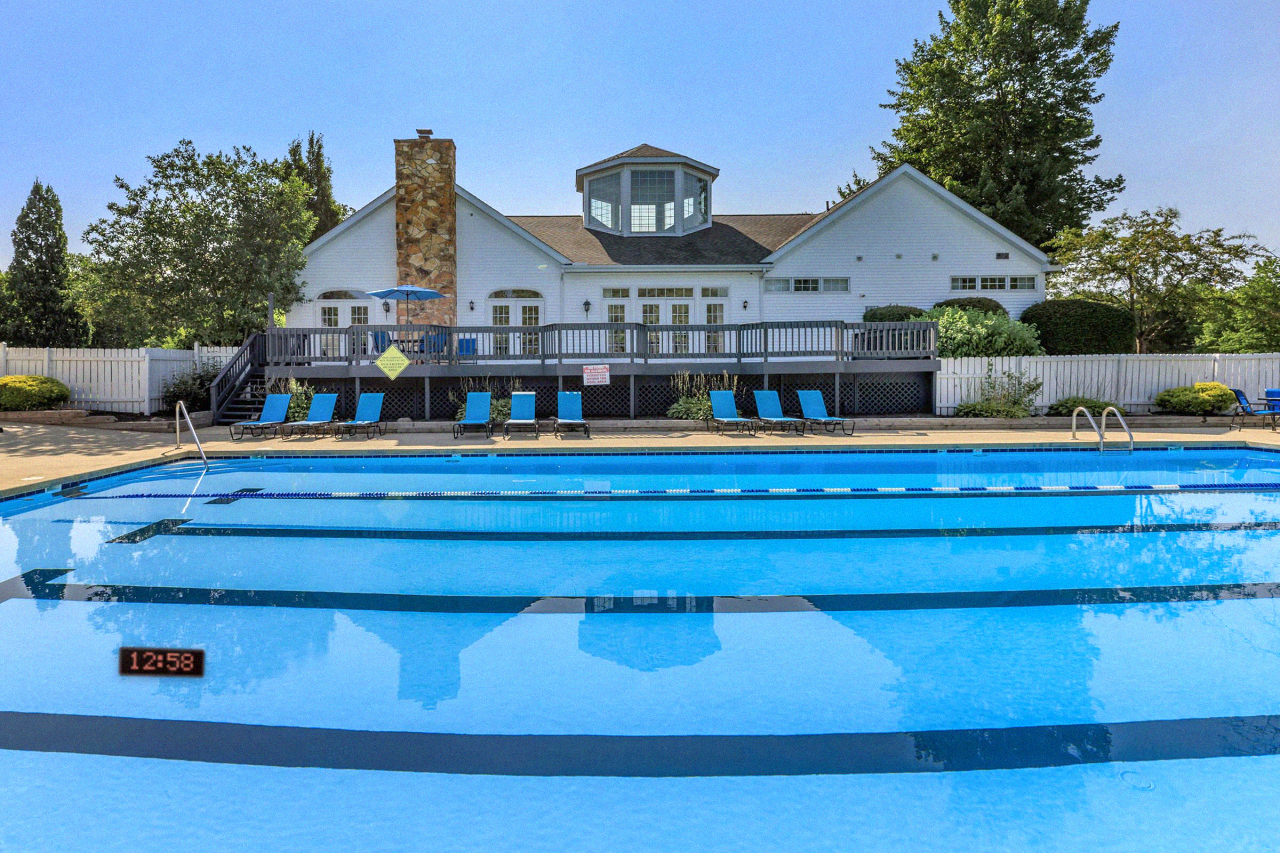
12:58
